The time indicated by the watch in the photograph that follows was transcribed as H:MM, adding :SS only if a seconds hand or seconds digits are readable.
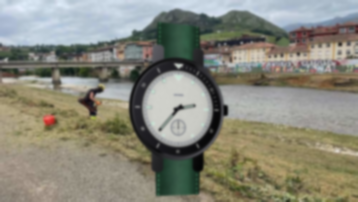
2:37
